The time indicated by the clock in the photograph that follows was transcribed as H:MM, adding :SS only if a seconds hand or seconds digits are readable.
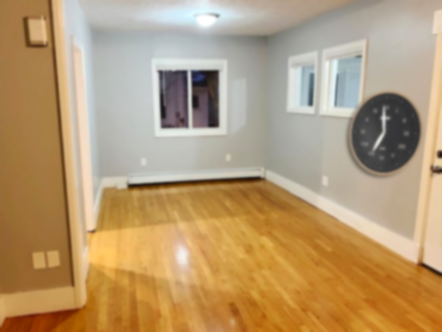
6:59
